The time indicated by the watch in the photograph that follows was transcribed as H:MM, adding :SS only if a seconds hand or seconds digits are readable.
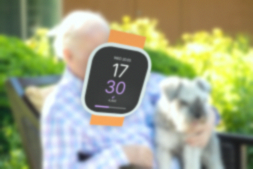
17:30
